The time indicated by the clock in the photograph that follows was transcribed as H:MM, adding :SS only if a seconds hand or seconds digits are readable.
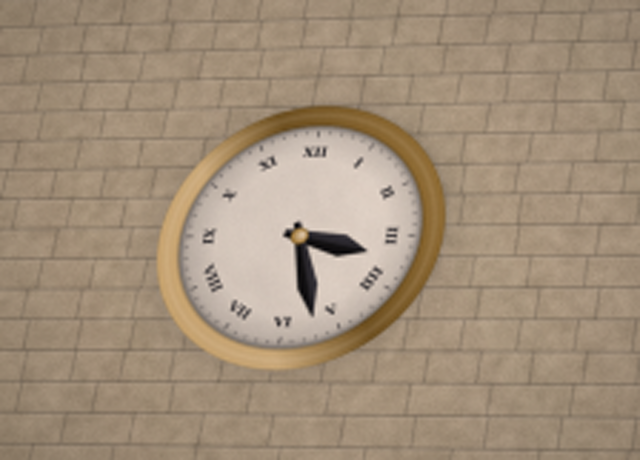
3:27
